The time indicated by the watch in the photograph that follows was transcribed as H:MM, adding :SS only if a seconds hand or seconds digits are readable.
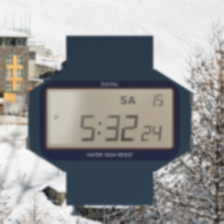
5:32:24
